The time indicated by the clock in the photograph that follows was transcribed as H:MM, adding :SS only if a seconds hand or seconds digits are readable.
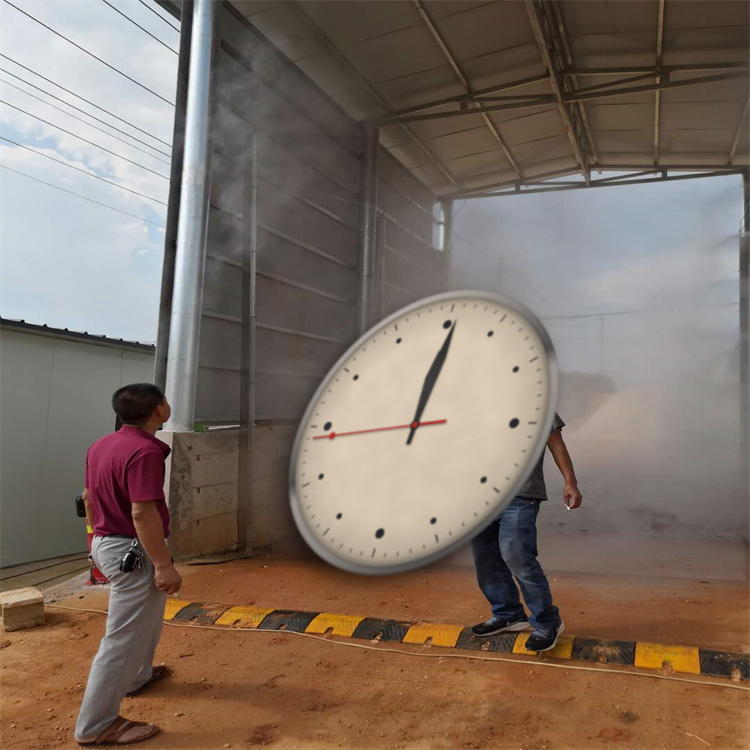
12:00:44
